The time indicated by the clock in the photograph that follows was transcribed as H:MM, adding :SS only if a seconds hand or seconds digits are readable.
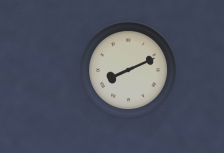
8:11
